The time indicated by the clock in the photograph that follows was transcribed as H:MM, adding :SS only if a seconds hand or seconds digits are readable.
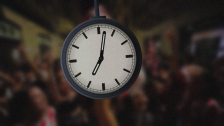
7:02
